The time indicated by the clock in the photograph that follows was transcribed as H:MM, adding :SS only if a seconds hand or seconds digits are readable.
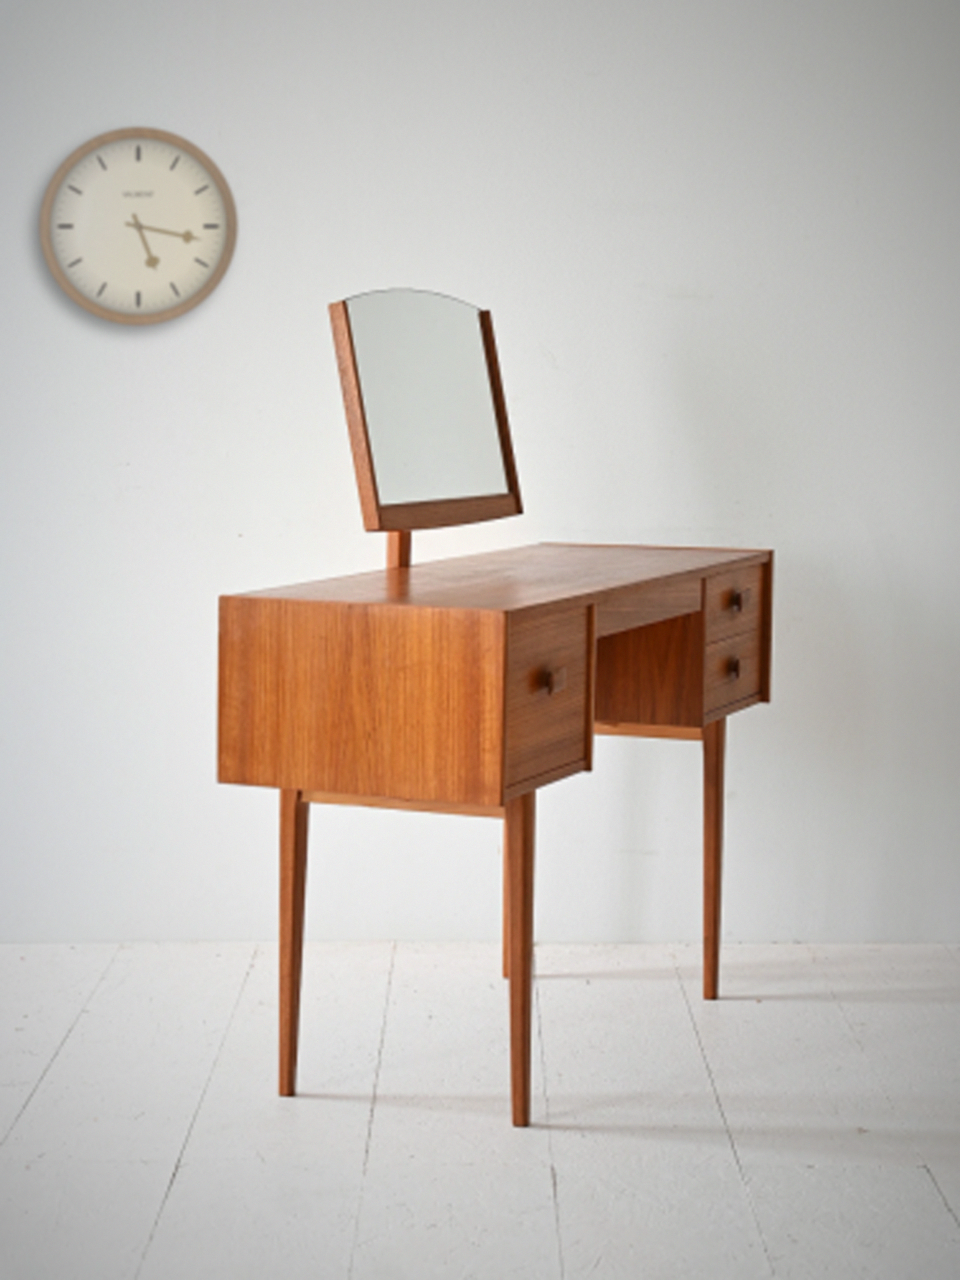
5:17
